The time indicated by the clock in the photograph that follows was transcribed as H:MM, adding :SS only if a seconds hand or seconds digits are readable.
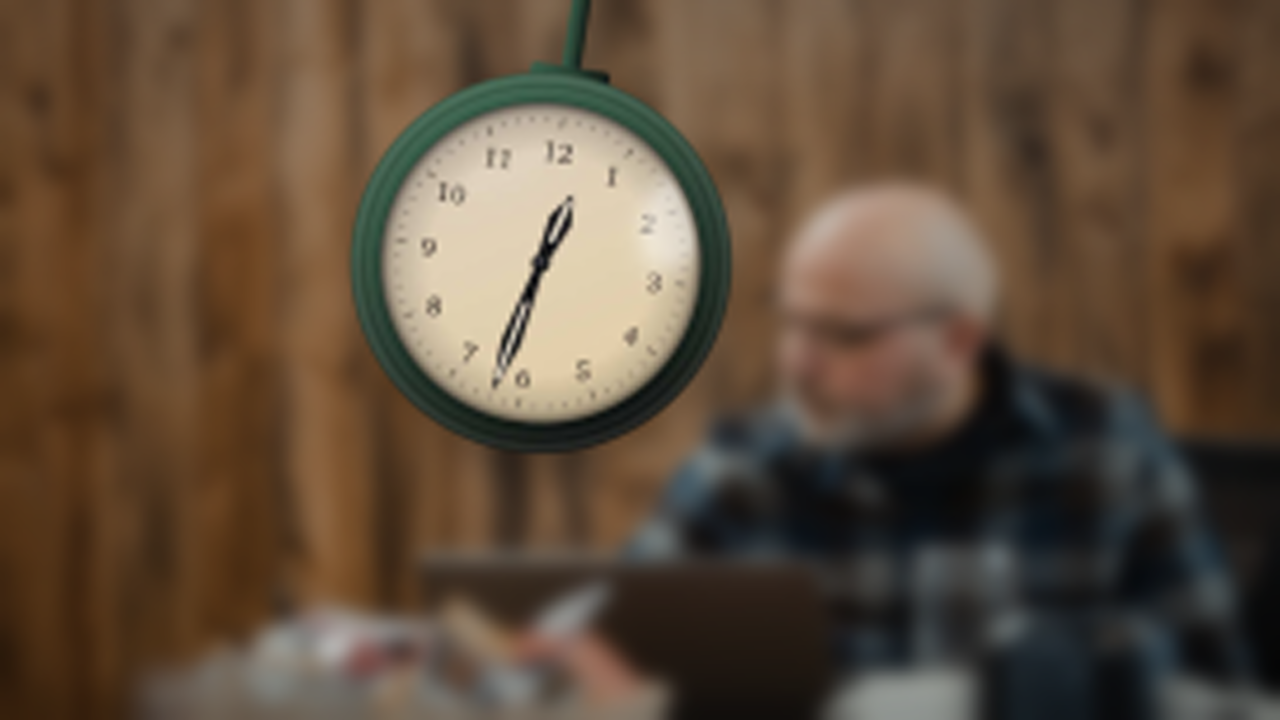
12:32
